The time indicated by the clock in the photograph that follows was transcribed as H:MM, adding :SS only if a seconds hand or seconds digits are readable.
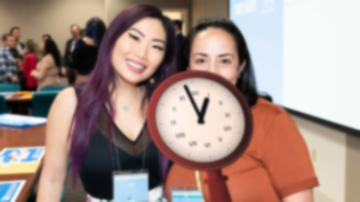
12:58
